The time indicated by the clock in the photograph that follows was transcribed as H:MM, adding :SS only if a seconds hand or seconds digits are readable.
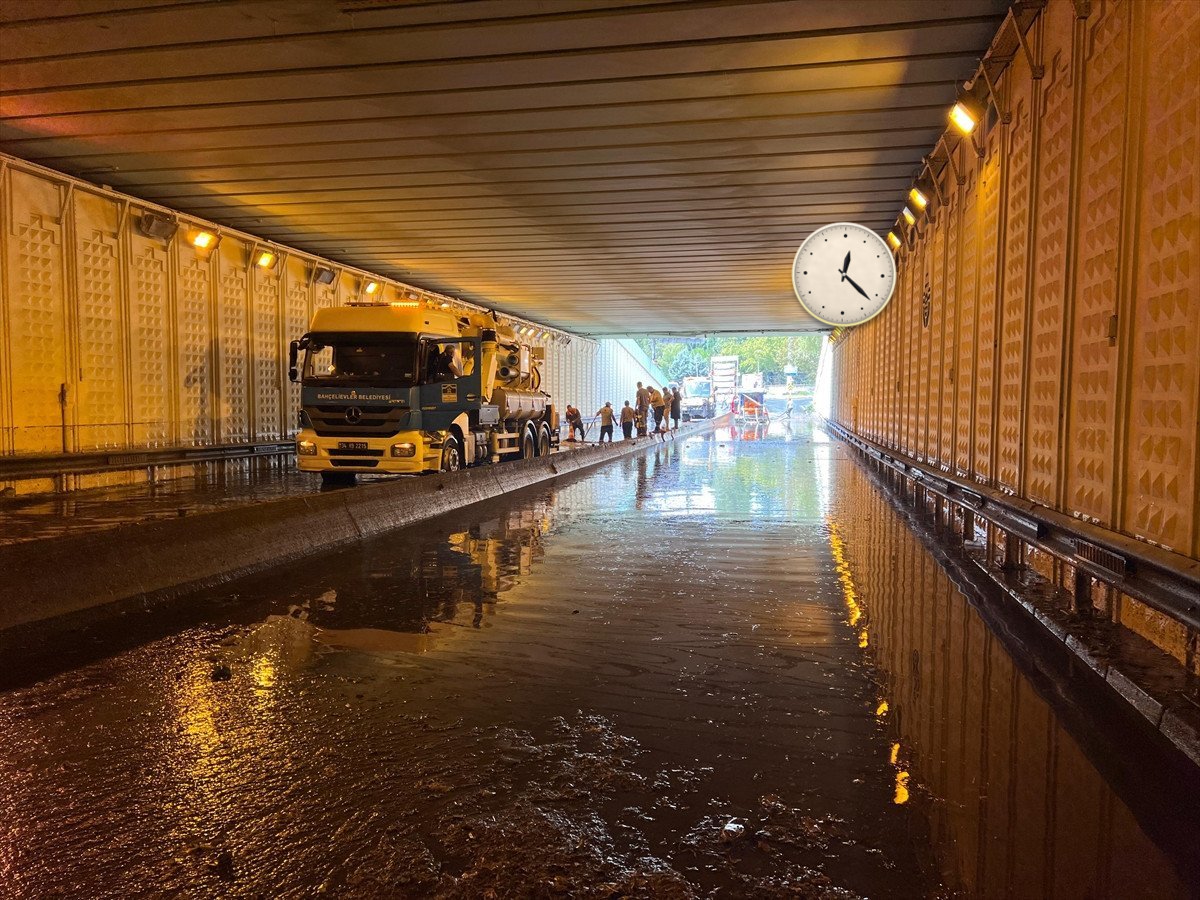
12:22
